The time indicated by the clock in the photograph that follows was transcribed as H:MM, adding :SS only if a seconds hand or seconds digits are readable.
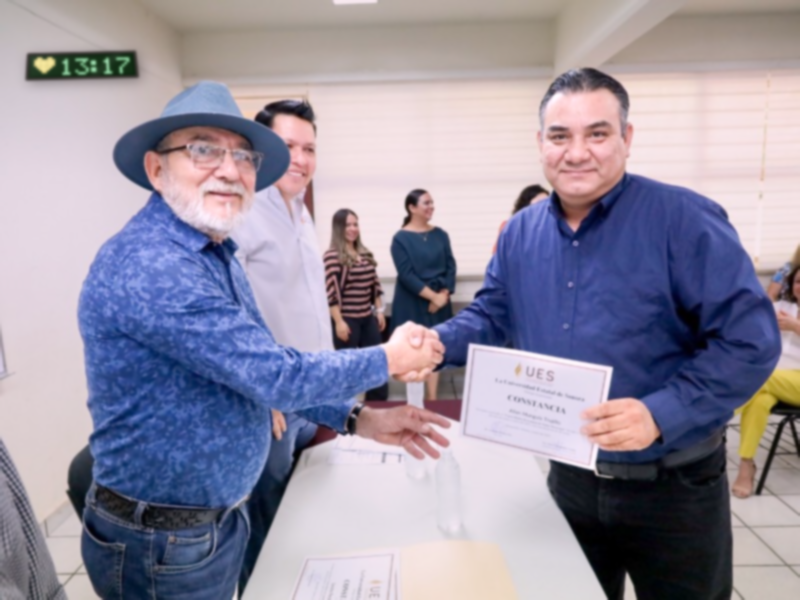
13:17
